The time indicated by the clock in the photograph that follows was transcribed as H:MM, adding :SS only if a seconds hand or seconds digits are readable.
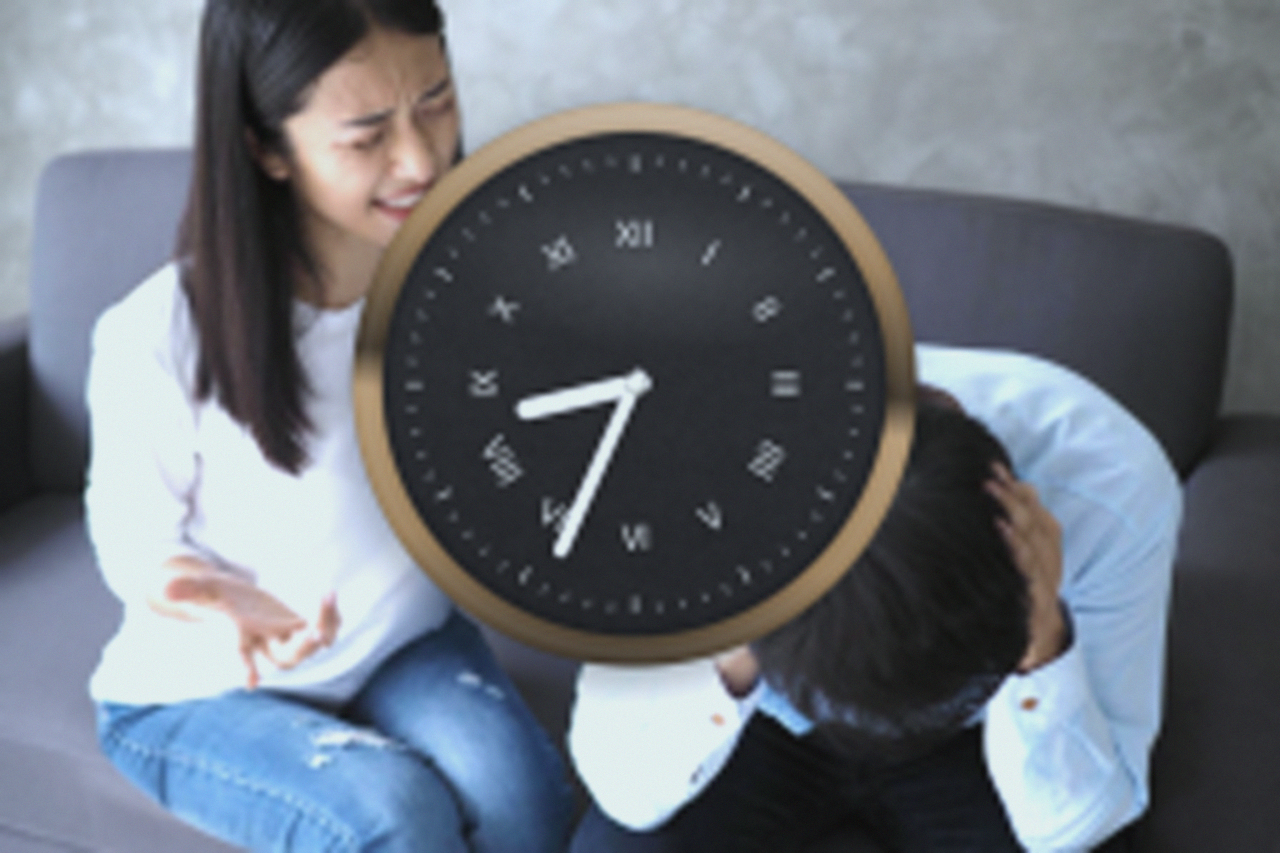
8:34
